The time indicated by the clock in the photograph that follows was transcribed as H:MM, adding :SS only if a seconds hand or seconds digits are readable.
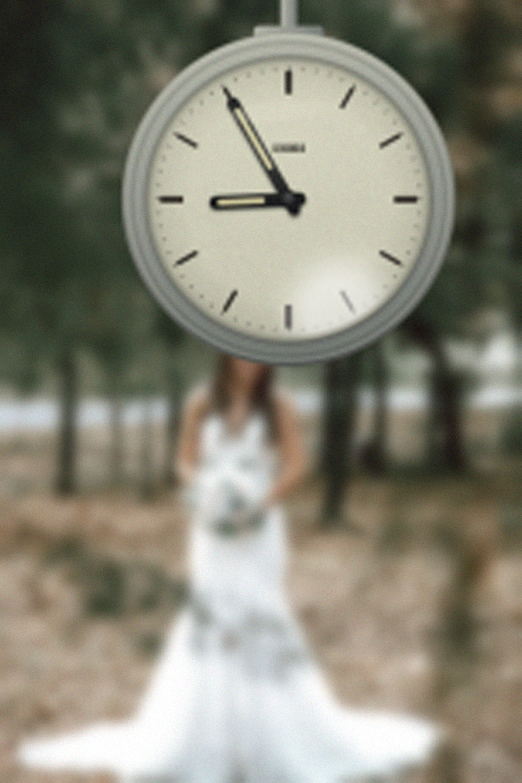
8:55
